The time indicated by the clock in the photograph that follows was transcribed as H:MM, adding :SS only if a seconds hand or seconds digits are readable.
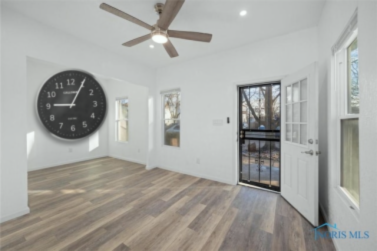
9:05
